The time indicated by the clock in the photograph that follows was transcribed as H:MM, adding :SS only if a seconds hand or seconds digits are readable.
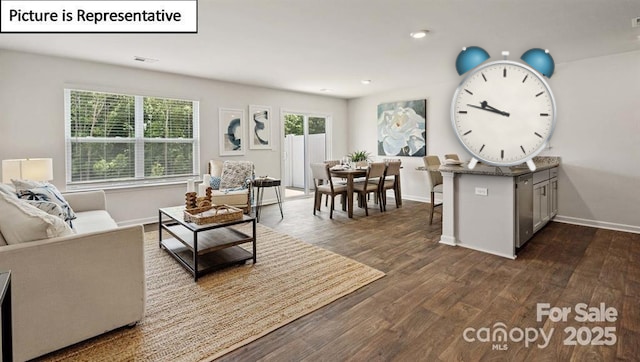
9:47
